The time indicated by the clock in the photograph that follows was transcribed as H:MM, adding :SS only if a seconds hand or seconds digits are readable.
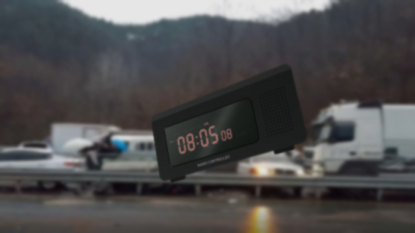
8:05:08
